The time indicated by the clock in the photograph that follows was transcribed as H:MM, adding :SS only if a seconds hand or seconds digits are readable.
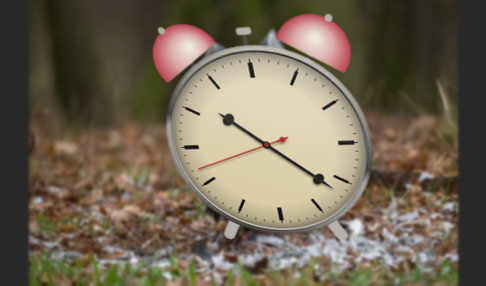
10:21:42
